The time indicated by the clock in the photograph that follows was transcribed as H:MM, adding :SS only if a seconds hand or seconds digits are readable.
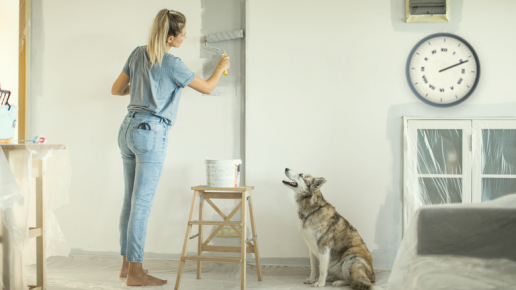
2:11
